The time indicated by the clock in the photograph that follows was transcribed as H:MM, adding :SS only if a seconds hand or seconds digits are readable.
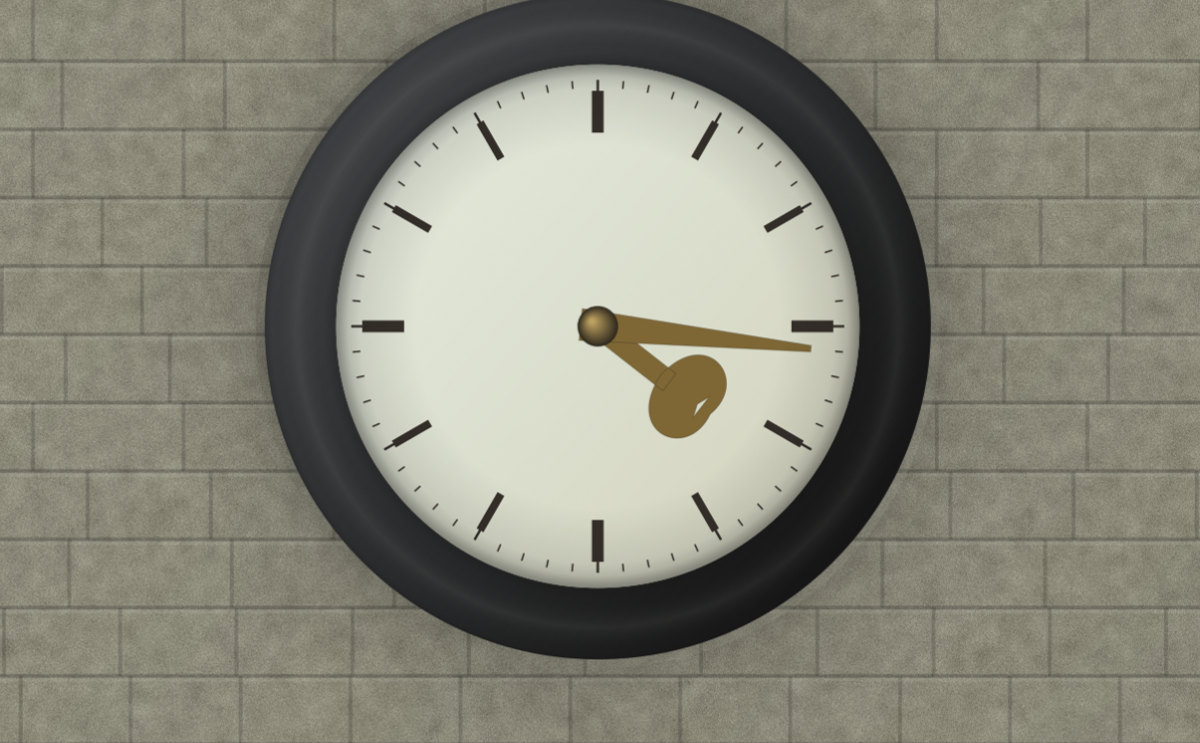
4:16
